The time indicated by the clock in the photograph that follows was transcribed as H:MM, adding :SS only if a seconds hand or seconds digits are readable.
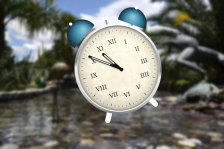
10:51
